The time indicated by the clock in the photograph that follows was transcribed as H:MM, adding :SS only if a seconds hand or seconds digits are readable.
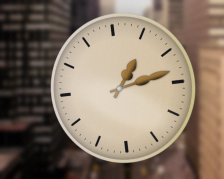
1:13
